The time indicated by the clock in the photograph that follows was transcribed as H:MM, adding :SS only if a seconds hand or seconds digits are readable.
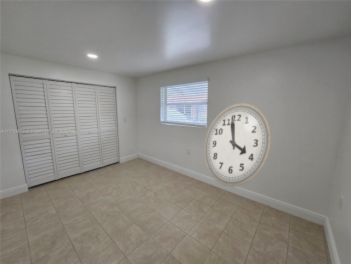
3:58
